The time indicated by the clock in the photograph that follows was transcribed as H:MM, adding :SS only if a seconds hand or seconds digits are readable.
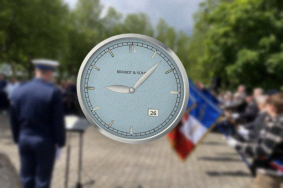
9:07
